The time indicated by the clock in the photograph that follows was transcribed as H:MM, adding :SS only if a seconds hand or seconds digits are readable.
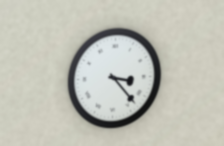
3:23
